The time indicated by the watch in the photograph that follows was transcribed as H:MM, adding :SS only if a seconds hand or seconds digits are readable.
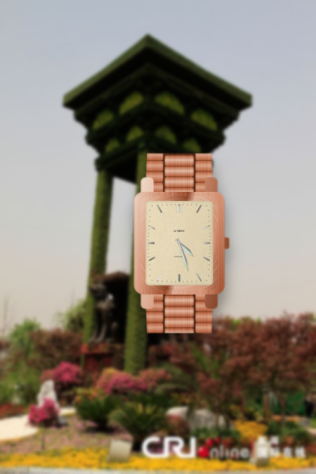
4:27
